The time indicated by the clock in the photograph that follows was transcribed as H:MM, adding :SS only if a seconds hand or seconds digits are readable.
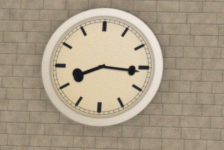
8:16
